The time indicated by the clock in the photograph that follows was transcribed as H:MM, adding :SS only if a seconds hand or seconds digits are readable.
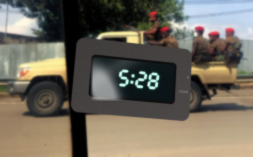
5:28
